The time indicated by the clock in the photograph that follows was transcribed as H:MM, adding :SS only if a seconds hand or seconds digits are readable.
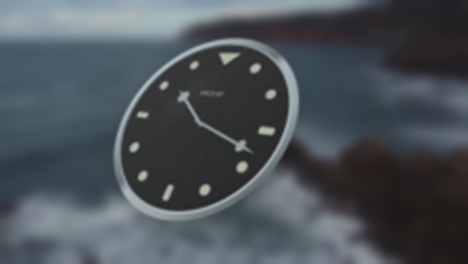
10:18
